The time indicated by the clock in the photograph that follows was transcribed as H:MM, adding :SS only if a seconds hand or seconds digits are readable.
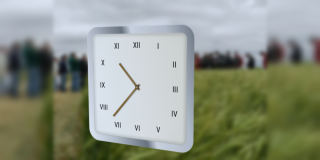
10:37
